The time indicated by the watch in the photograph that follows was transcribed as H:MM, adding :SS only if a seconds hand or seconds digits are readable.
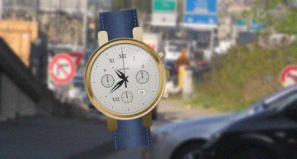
10:39
